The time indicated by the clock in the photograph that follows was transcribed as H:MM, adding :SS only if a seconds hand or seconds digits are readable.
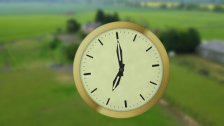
7:00
